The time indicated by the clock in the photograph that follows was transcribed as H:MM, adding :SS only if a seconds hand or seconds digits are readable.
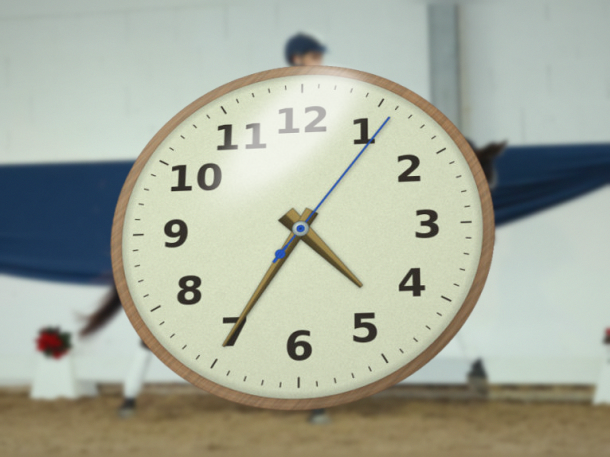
4:35:06
